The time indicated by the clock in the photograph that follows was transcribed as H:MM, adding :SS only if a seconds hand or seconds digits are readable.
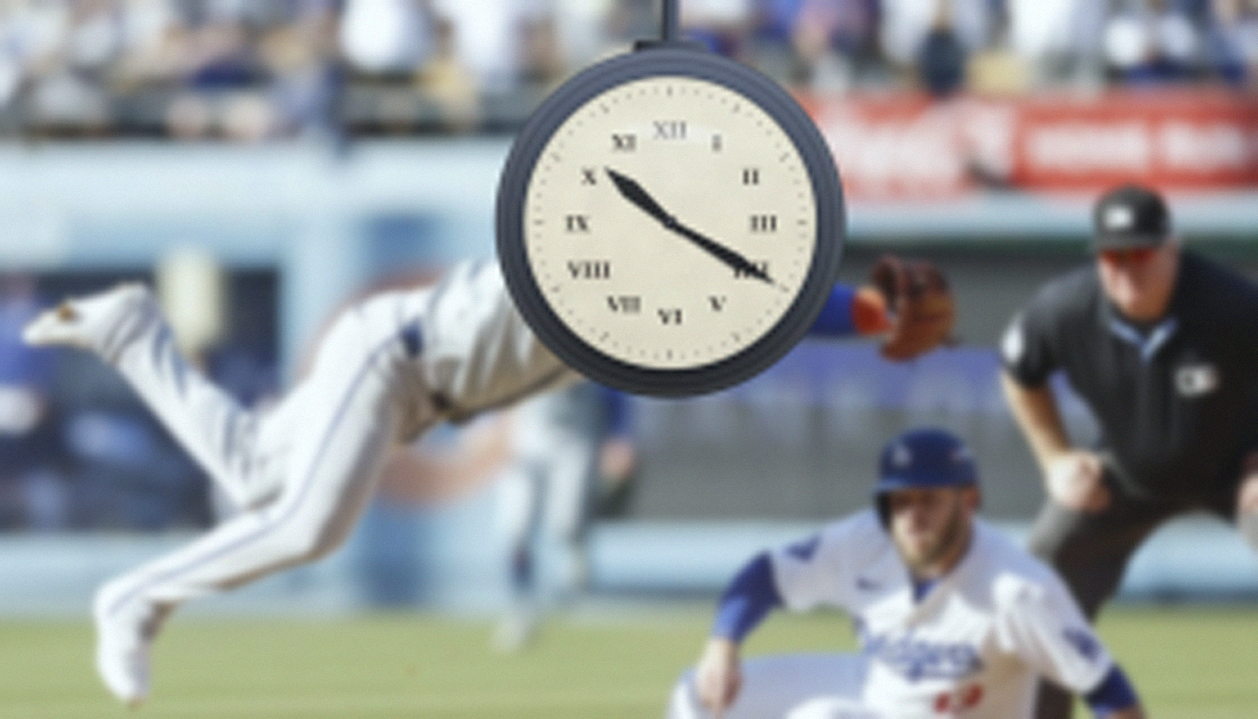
10:20
